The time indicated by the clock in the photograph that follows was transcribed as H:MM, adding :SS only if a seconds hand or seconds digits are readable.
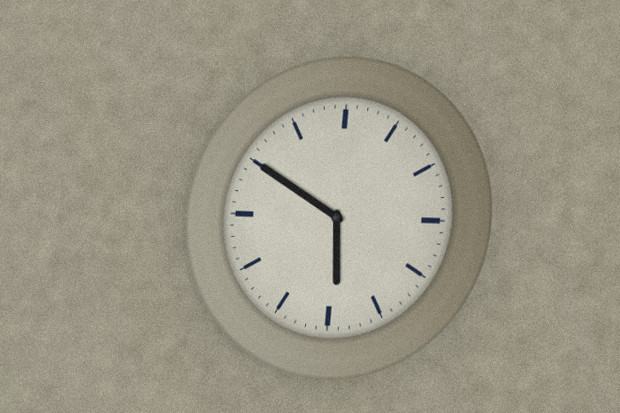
5:50
